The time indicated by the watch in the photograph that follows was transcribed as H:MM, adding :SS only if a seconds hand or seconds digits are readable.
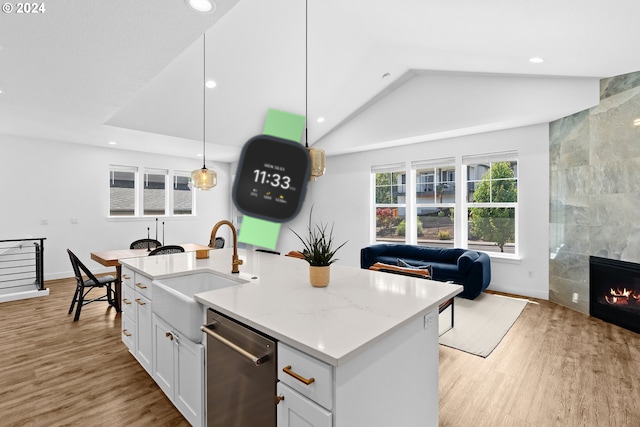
11:33
